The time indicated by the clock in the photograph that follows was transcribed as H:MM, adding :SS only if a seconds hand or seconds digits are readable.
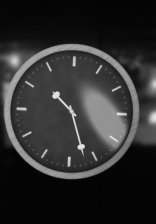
10:27
